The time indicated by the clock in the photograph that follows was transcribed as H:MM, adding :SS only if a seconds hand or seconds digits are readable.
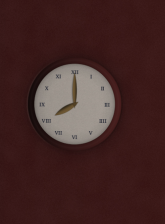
8:00
